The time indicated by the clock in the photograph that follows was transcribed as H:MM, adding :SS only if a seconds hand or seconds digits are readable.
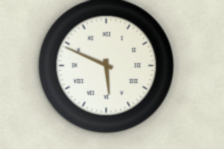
5:49
